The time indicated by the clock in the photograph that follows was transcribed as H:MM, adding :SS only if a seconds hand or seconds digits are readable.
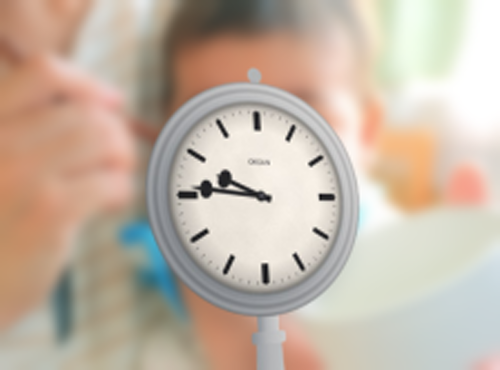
9:46
